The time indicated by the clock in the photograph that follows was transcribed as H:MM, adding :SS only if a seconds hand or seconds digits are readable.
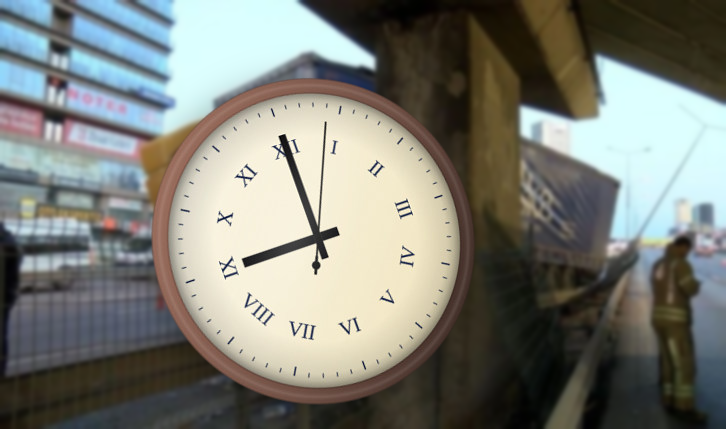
9:00:04
